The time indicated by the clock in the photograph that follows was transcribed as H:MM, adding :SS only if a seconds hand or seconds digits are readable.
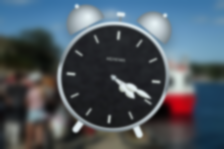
4:19
